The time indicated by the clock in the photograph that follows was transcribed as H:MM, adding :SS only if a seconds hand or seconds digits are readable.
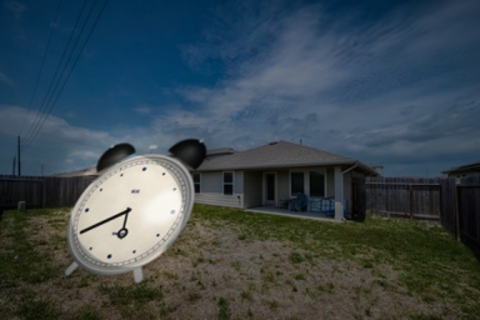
5:40
